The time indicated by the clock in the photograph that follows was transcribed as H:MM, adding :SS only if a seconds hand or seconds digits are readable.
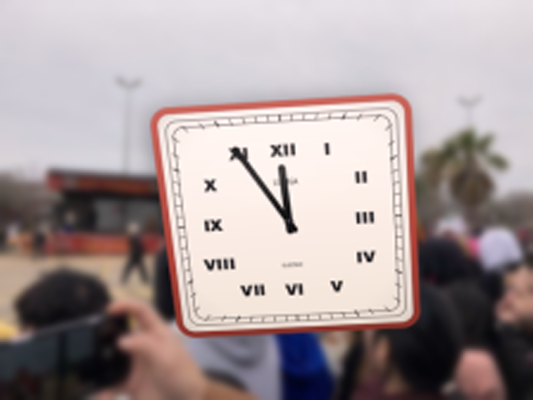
11:55
